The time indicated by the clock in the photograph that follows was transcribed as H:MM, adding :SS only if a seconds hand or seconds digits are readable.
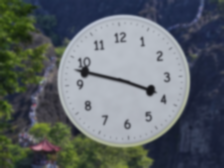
3:48
